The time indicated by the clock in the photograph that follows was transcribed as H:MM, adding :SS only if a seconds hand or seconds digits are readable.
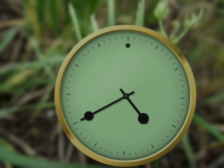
4:40
